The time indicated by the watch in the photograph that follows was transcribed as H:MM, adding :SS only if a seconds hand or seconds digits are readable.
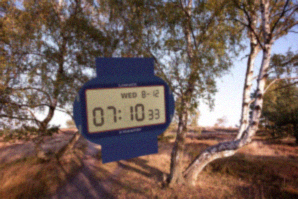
7:10:33
